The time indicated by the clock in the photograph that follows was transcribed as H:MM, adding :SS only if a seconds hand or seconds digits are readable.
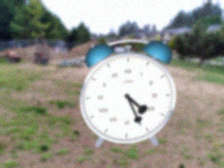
4:26
